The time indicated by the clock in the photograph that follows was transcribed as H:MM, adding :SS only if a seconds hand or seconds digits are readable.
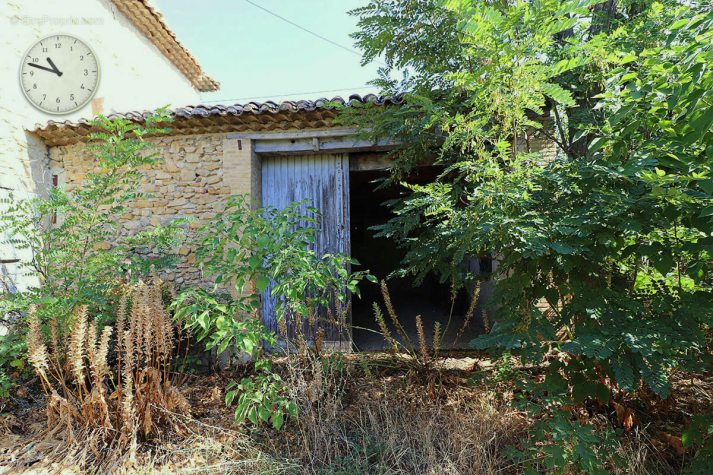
10:48
